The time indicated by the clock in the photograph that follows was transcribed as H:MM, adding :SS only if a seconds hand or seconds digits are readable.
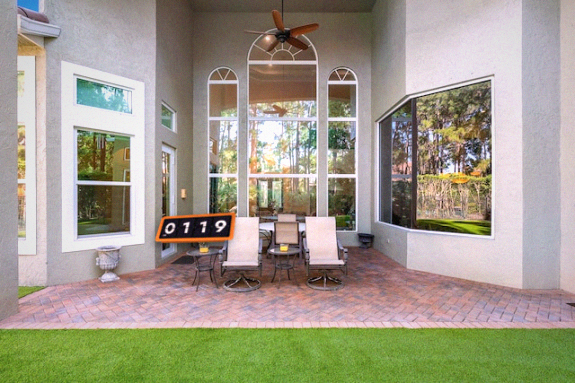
1:19
